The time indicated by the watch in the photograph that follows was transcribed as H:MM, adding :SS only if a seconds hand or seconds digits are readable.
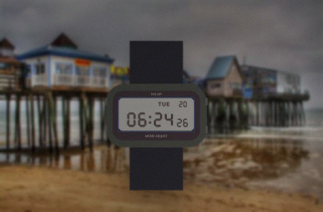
6:24:26
